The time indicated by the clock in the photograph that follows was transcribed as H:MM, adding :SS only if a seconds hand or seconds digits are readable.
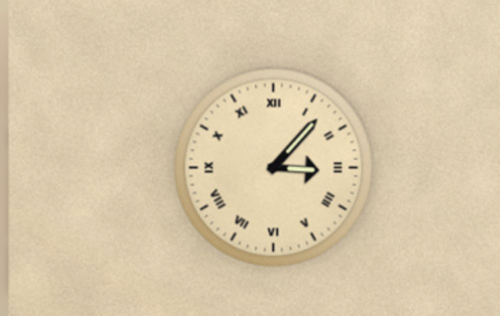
3:07
